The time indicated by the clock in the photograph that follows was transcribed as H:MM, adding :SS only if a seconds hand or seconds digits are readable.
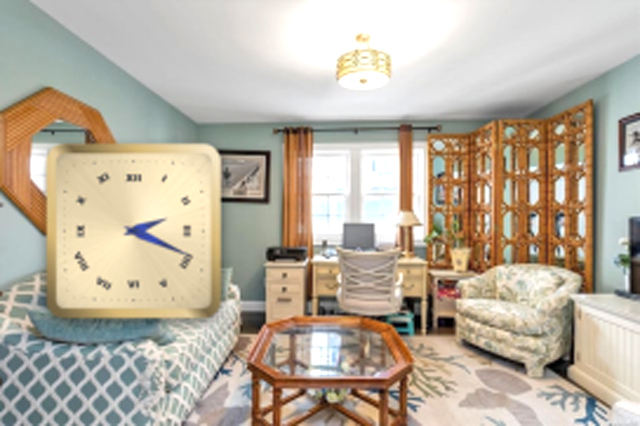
2:19
